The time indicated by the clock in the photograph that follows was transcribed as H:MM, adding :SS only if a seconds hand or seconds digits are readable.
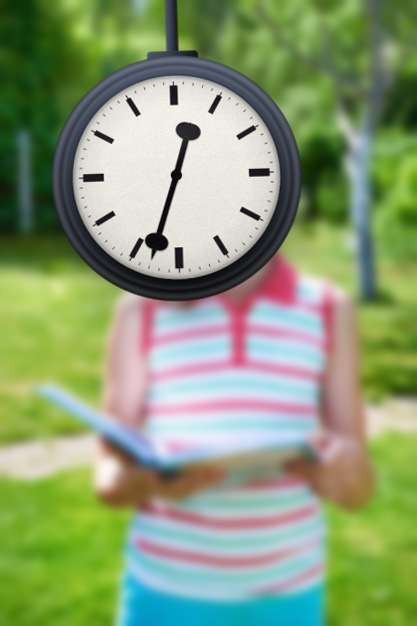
12:33
